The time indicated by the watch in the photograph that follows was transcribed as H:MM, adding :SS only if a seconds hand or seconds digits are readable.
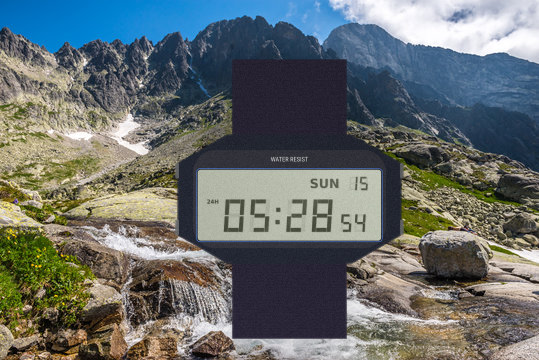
5:28:54
